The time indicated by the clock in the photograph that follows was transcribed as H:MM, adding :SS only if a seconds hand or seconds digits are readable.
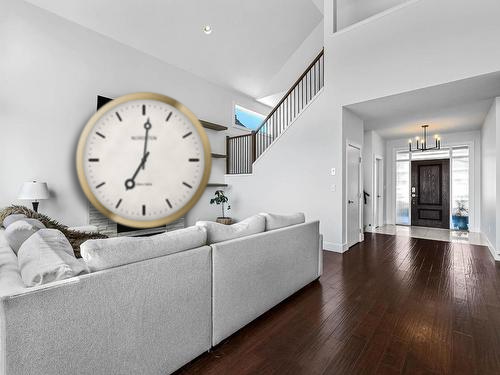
7:01
